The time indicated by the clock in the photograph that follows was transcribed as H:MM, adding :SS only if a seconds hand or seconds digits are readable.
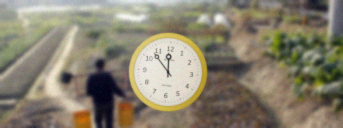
11:53
